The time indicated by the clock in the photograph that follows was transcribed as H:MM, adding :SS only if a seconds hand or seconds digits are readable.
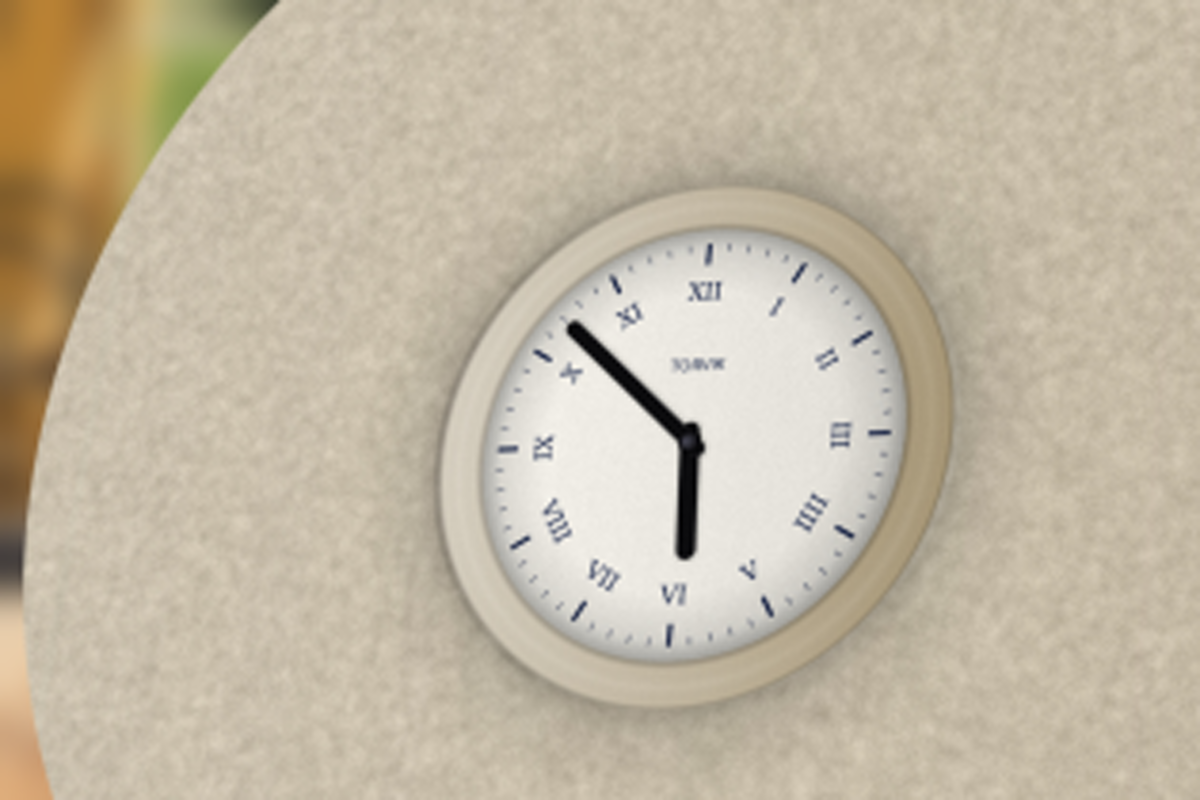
5:52
